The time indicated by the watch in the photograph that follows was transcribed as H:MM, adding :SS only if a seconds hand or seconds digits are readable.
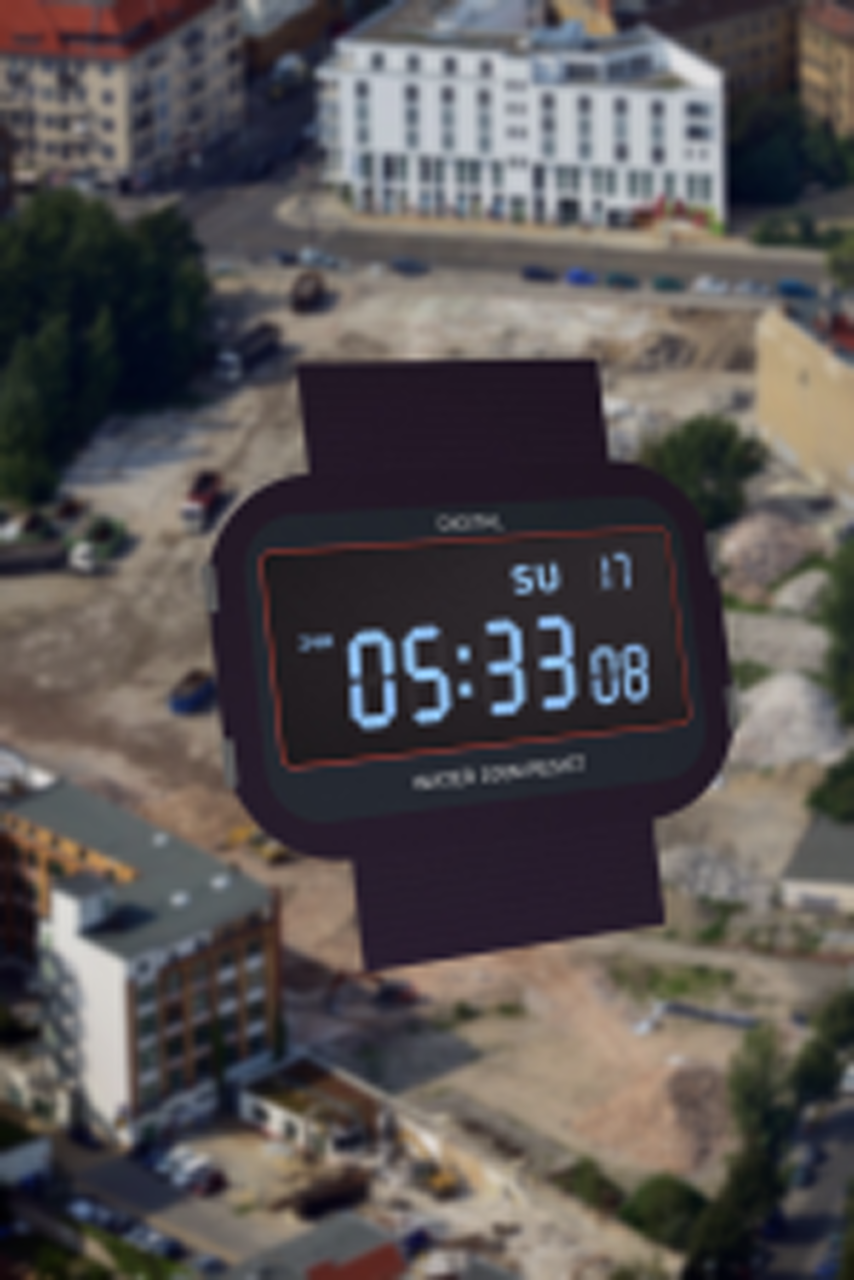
5:33:08
